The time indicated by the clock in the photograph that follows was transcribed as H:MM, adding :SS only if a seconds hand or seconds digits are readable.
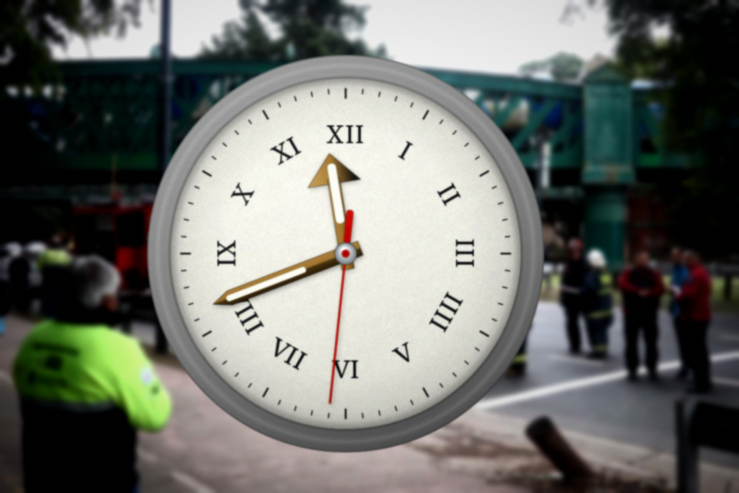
11:41:31
